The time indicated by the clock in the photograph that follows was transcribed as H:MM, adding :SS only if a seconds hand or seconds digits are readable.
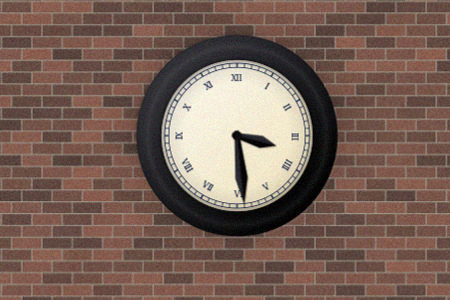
3:29
